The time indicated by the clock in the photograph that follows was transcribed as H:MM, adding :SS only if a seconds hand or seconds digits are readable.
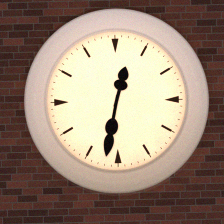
12:32
